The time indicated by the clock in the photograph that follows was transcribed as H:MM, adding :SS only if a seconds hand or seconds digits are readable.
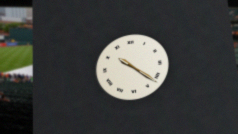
10:22
